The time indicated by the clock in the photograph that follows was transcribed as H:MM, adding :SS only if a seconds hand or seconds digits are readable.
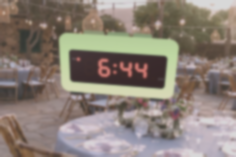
6:44
